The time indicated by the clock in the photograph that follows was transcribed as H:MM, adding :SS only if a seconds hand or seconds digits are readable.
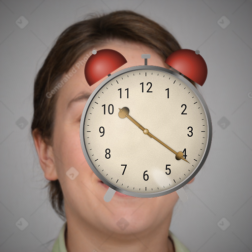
10:21
